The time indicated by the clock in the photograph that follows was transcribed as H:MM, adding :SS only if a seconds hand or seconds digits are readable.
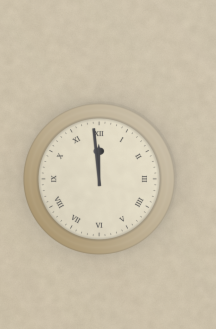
11:59
